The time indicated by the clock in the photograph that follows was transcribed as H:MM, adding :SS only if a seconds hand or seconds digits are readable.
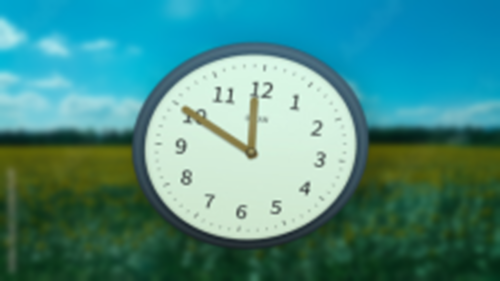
11:50
